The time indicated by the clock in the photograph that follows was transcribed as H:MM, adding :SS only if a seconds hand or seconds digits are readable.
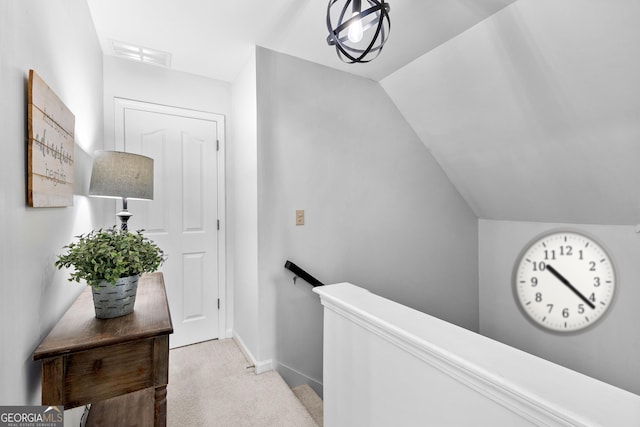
10:22
